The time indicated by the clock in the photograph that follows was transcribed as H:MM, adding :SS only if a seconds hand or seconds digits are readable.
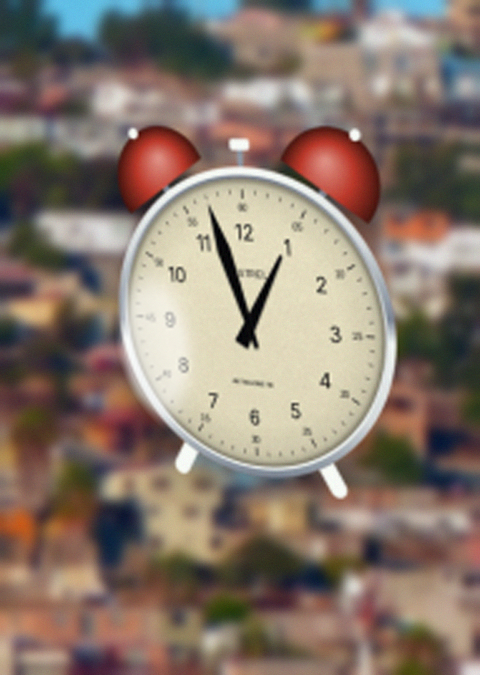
12:57
